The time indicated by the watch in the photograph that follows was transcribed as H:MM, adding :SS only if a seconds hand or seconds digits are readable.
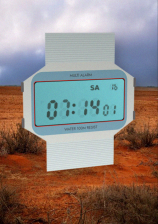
7:14:01
